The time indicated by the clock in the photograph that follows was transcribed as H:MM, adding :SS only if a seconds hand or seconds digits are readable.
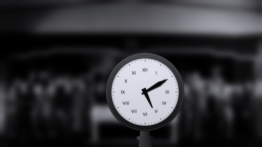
5:10
